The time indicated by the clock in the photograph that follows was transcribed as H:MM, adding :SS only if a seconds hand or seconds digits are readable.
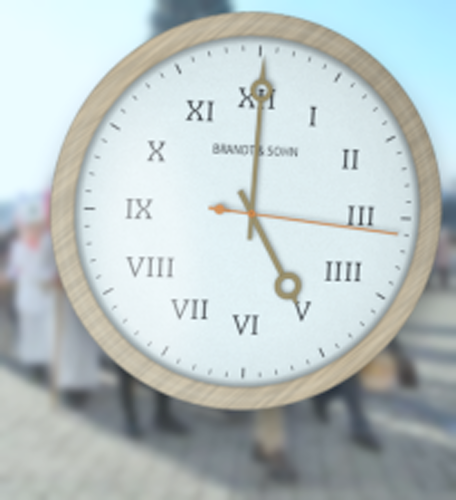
5:00:16
